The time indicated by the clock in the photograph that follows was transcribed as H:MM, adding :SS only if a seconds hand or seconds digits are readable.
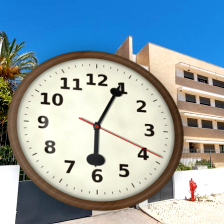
6:04:19
